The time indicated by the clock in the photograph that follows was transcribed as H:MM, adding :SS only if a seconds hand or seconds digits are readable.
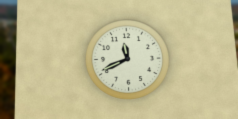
11:41
